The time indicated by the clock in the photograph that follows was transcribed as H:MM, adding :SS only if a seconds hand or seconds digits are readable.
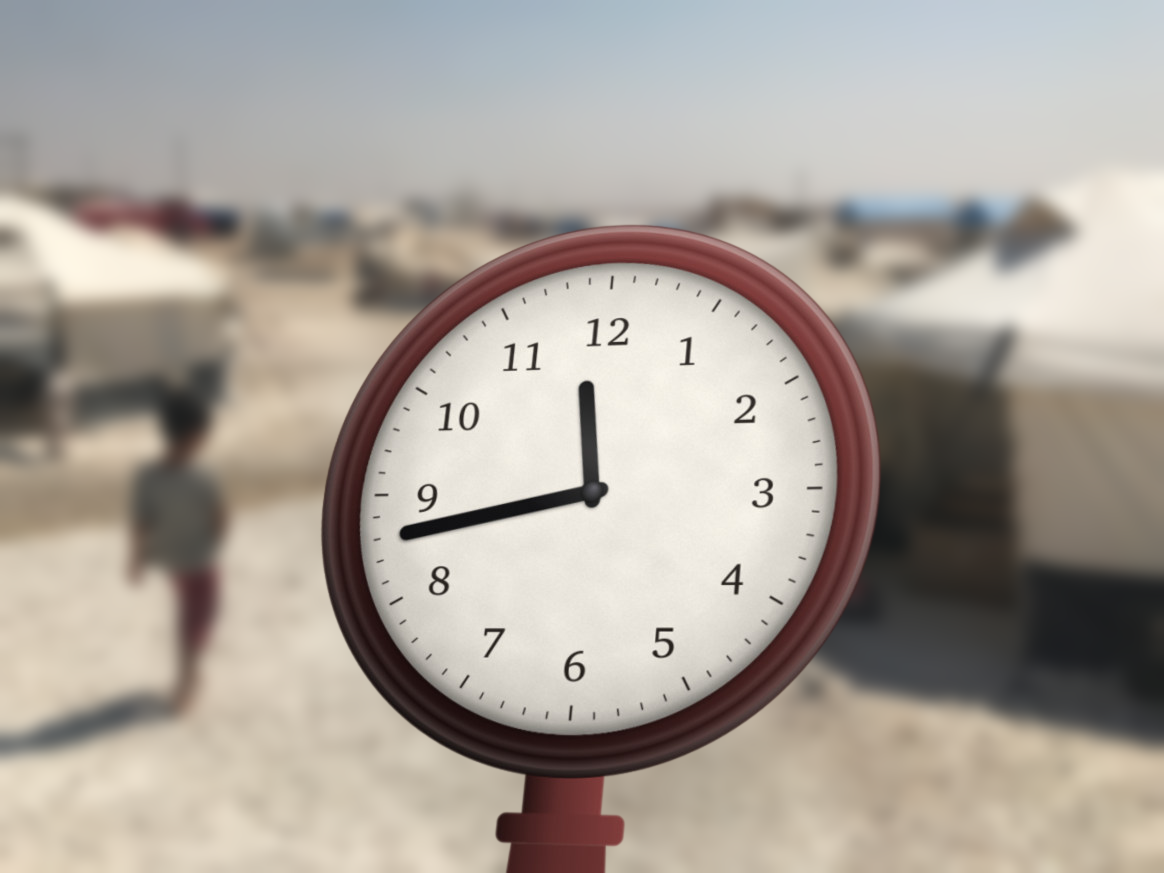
11:43
